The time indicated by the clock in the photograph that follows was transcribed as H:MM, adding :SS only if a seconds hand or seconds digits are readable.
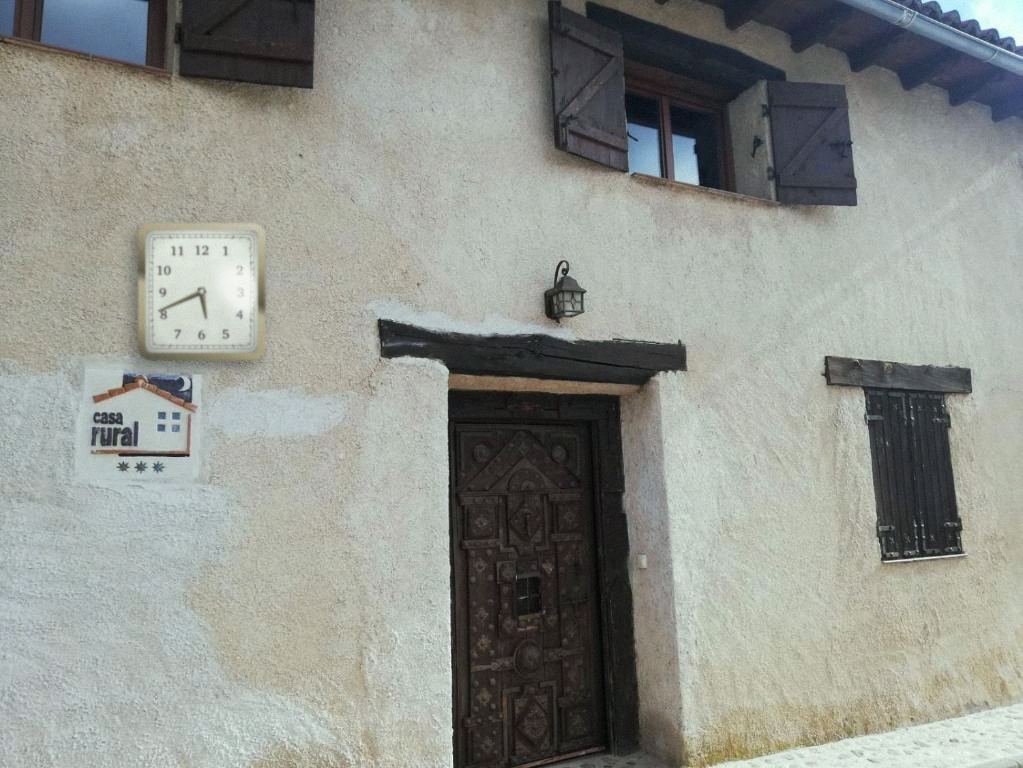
5:41
